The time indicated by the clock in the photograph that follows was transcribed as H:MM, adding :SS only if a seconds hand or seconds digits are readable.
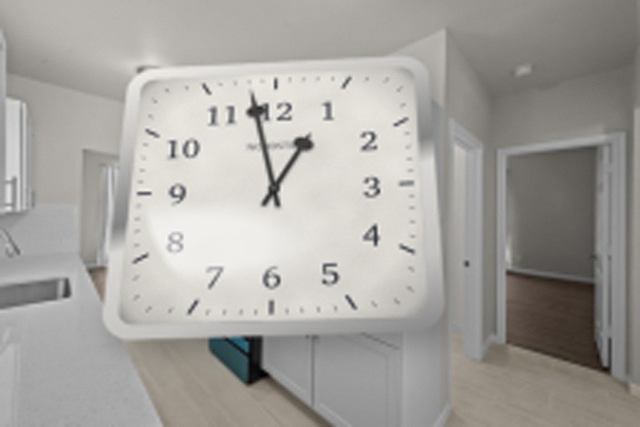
12:58
